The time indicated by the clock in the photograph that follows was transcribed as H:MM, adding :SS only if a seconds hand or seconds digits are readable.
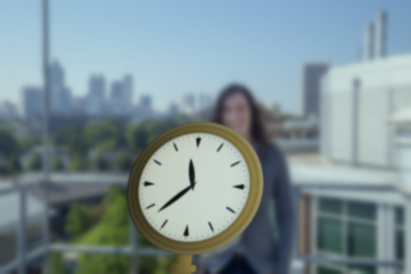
11:38
